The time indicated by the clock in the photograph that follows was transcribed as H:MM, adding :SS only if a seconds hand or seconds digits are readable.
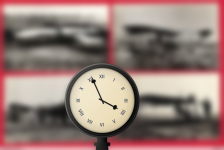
3:56
